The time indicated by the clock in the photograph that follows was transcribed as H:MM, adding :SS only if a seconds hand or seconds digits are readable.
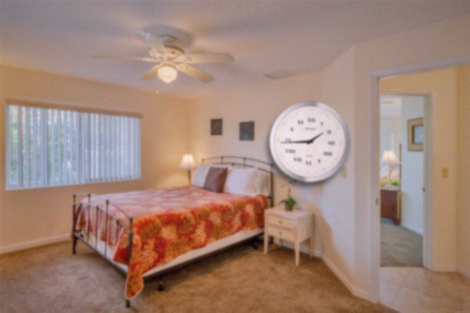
1:44
